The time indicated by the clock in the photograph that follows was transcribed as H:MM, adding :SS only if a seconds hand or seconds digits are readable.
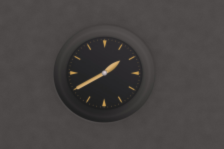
1:40
